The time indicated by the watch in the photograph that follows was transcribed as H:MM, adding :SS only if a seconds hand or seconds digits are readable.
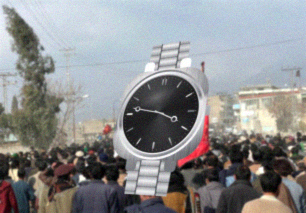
3:47
